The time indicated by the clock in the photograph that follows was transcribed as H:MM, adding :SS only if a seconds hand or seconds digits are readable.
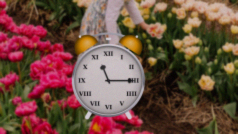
11:15
